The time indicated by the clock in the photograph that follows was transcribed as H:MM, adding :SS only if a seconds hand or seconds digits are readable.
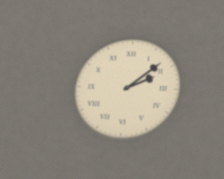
2:08
